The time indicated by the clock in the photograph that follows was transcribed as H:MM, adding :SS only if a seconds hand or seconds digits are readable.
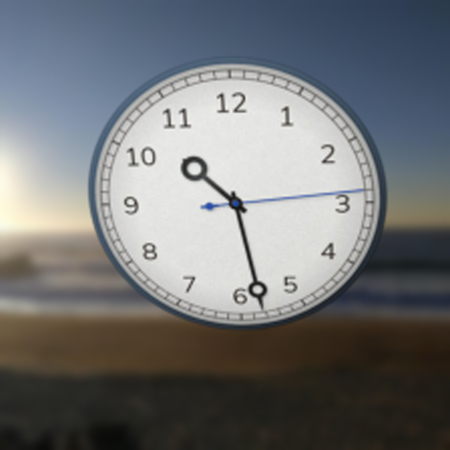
10:28:14
